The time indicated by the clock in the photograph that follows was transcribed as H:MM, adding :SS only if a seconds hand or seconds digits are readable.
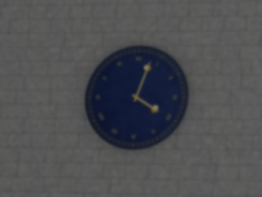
4:03
